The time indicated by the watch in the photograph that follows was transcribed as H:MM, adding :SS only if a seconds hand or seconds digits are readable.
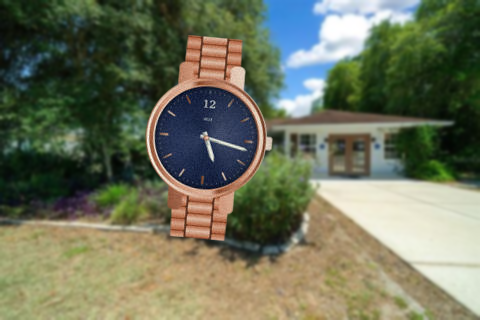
5:17
